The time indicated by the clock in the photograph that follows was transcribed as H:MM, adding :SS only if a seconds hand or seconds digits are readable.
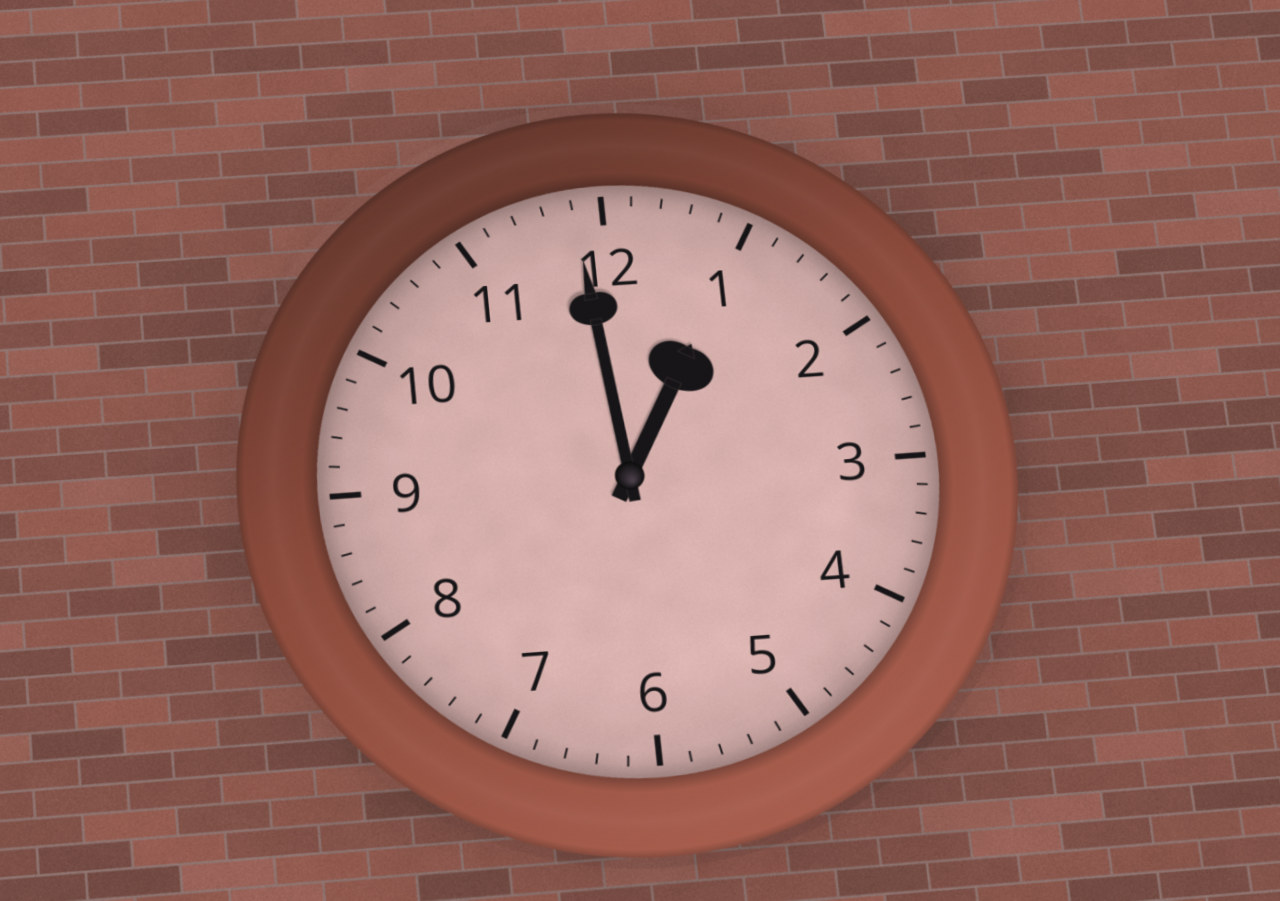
12:59
